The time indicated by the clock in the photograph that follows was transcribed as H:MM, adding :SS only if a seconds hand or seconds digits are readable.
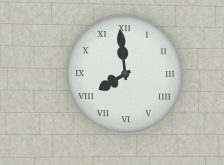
7:59
